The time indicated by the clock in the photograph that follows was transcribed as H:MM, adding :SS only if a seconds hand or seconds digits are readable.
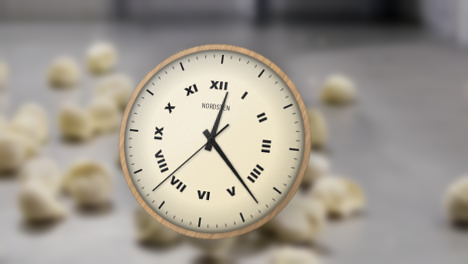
12:22:37
